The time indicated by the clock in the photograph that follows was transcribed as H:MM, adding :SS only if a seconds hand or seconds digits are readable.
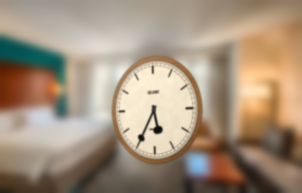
5:35
